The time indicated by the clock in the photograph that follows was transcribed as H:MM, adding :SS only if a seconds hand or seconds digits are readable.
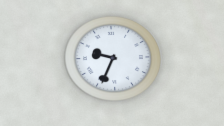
9:34
